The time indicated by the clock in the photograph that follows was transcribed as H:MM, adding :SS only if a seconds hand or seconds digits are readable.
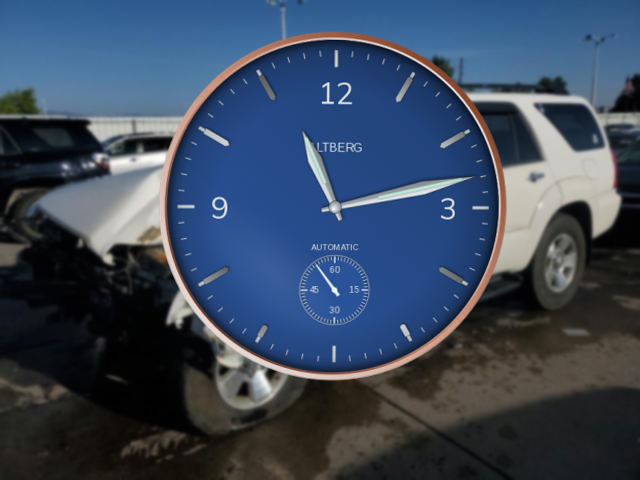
11:12:54
